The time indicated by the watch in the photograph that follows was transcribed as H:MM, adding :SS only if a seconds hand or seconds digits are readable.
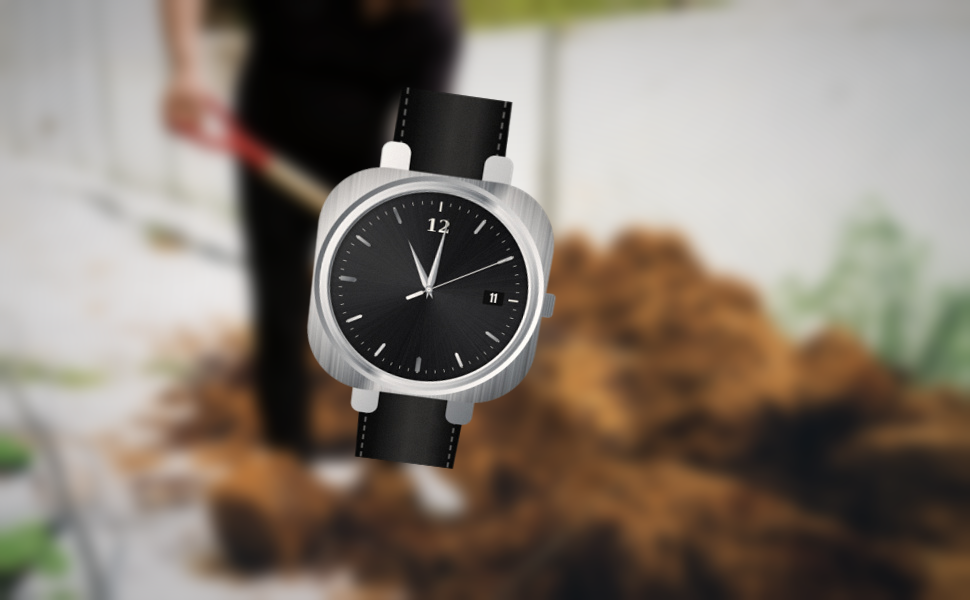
11:01:10
